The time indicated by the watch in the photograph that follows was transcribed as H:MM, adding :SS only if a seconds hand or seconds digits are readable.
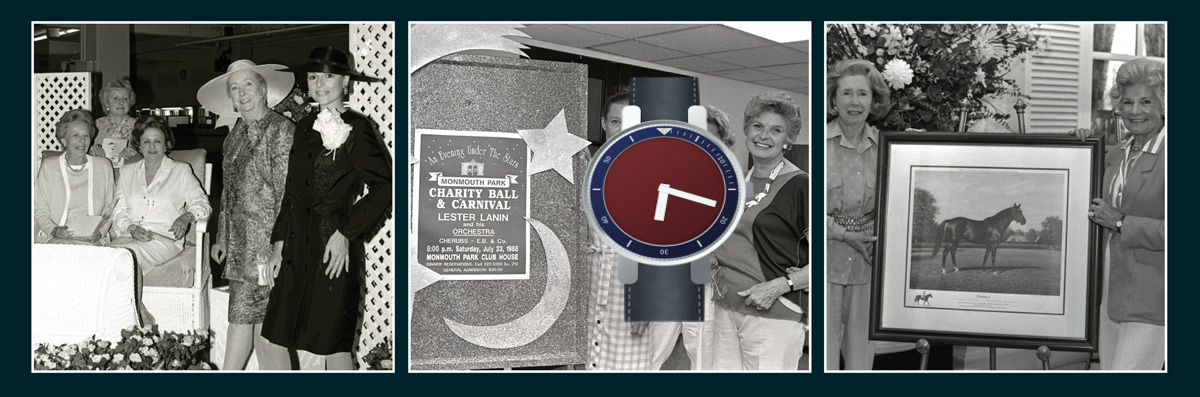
6:18
